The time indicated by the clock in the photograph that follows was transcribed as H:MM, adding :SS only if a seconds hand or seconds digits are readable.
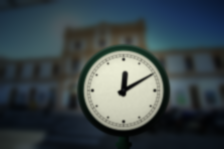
12:10
